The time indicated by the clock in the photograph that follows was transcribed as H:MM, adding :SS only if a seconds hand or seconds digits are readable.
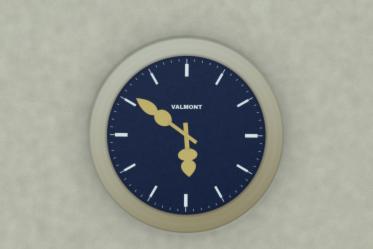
5:51
